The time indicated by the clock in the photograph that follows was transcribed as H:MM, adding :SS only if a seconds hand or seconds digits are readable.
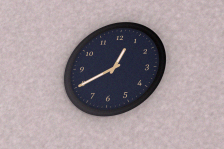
12:40
